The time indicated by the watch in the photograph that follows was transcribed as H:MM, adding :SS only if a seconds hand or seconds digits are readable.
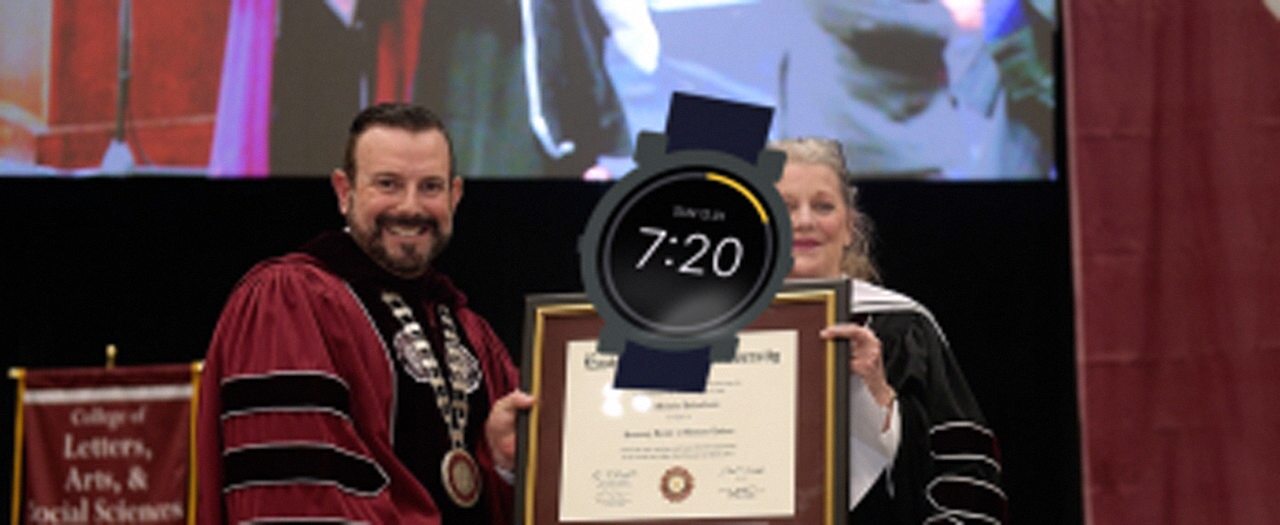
7:20
